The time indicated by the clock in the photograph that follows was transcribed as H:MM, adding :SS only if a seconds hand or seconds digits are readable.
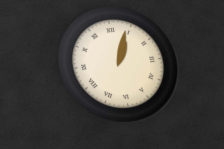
1:04
